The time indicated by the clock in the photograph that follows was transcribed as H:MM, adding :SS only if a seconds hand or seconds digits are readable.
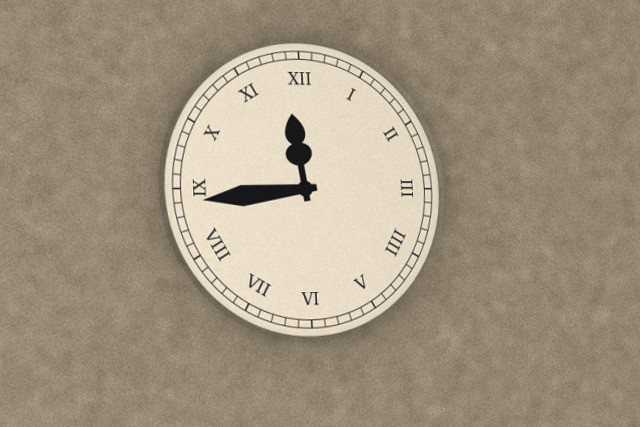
11:44
